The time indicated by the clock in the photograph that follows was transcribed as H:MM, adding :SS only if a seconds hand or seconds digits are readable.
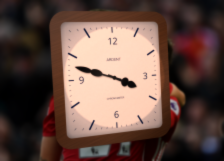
3:48
